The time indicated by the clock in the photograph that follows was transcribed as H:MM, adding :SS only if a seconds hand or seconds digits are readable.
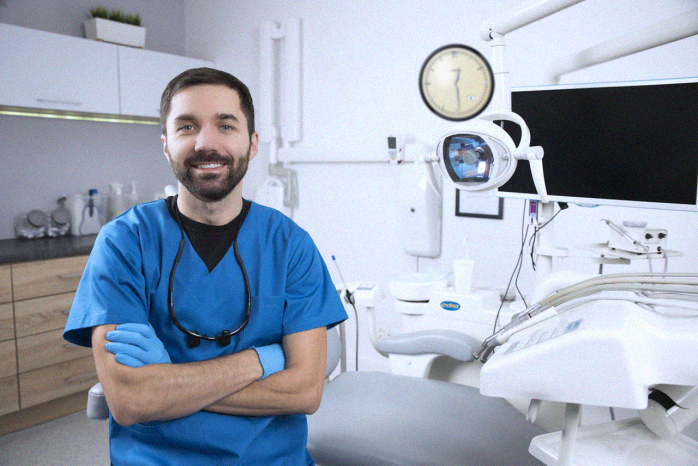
12:29
